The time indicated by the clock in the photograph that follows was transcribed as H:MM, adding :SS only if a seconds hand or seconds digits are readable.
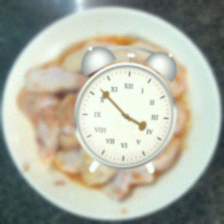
3:52
